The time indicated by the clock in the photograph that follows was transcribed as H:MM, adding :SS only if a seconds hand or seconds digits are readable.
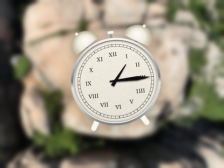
1:15
